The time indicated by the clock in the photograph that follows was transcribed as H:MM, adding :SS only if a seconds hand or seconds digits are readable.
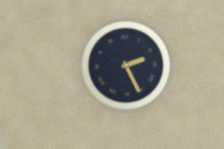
2:26
